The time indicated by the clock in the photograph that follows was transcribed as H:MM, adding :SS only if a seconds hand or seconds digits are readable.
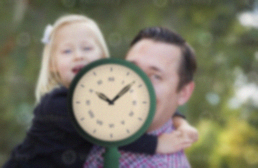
10:08
